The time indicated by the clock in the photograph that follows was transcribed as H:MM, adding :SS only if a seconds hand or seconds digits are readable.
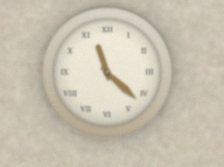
11:22
